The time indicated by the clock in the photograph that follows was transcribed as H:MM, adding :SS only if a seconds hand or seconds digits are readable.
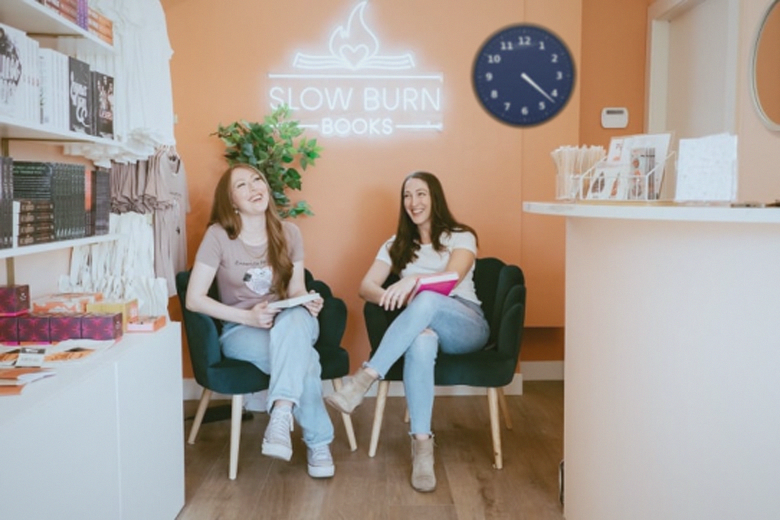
4:22
